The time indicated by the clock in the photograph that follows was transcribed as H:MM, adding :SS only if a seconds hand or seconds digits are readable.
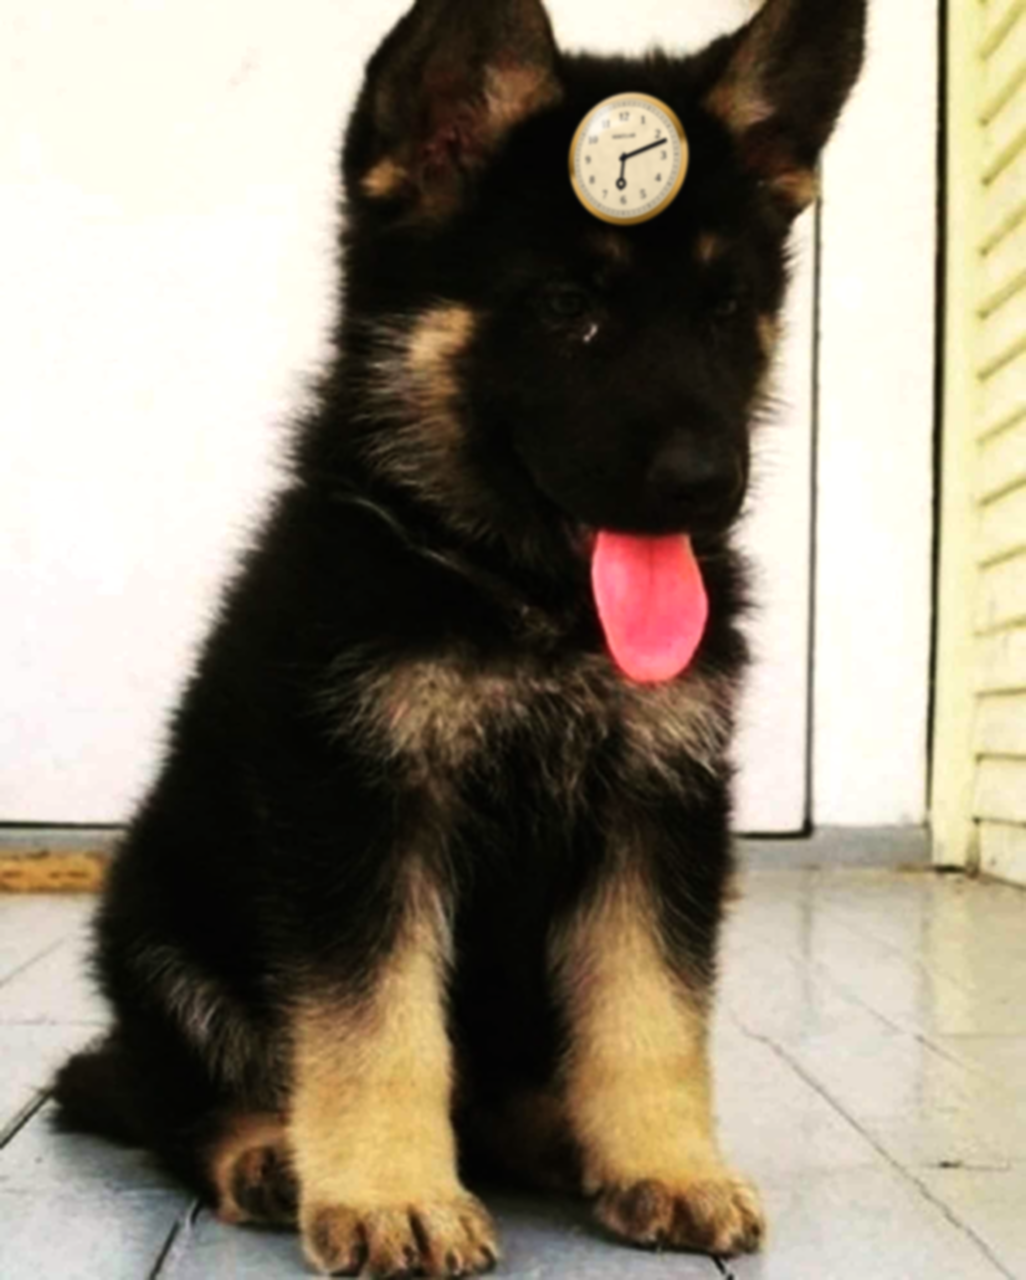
6:12
